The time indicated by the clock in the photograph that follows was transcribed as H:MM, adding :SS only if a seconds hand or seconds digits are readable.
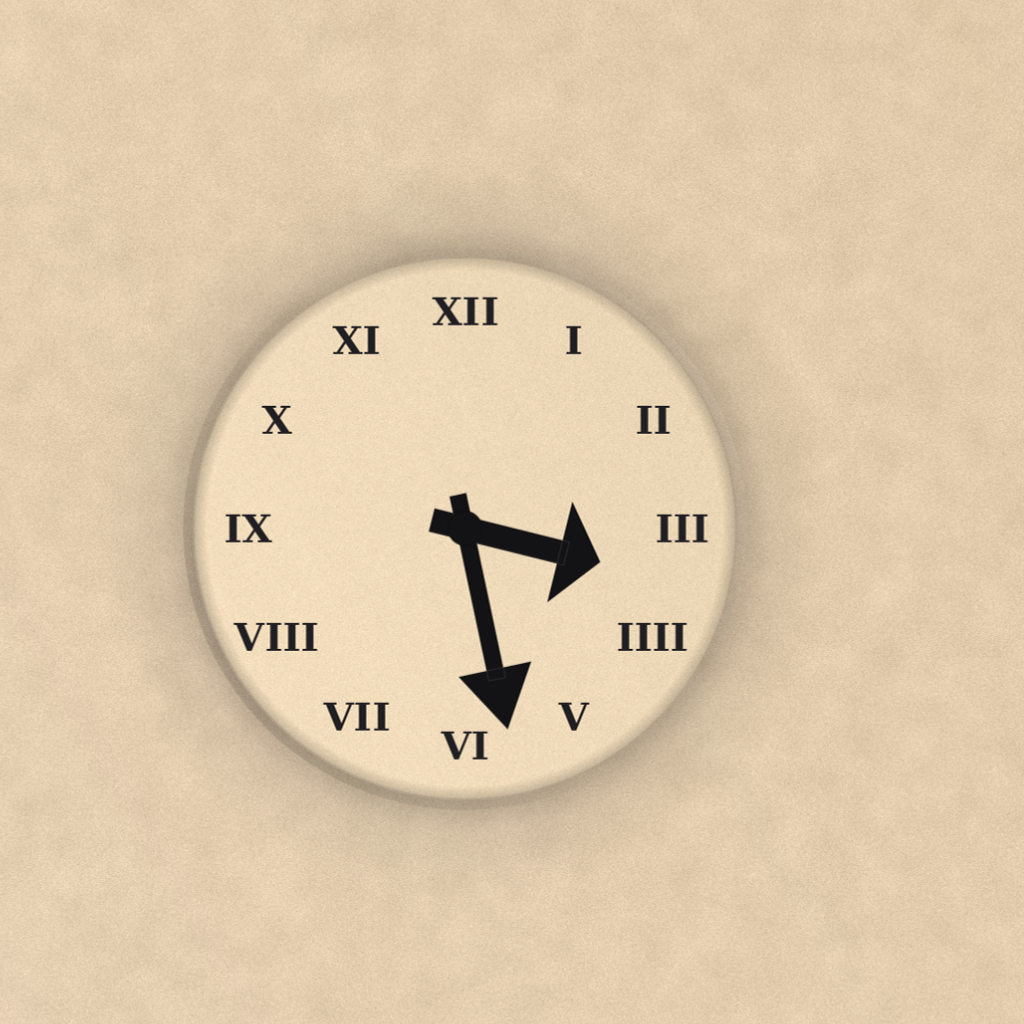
3:28
